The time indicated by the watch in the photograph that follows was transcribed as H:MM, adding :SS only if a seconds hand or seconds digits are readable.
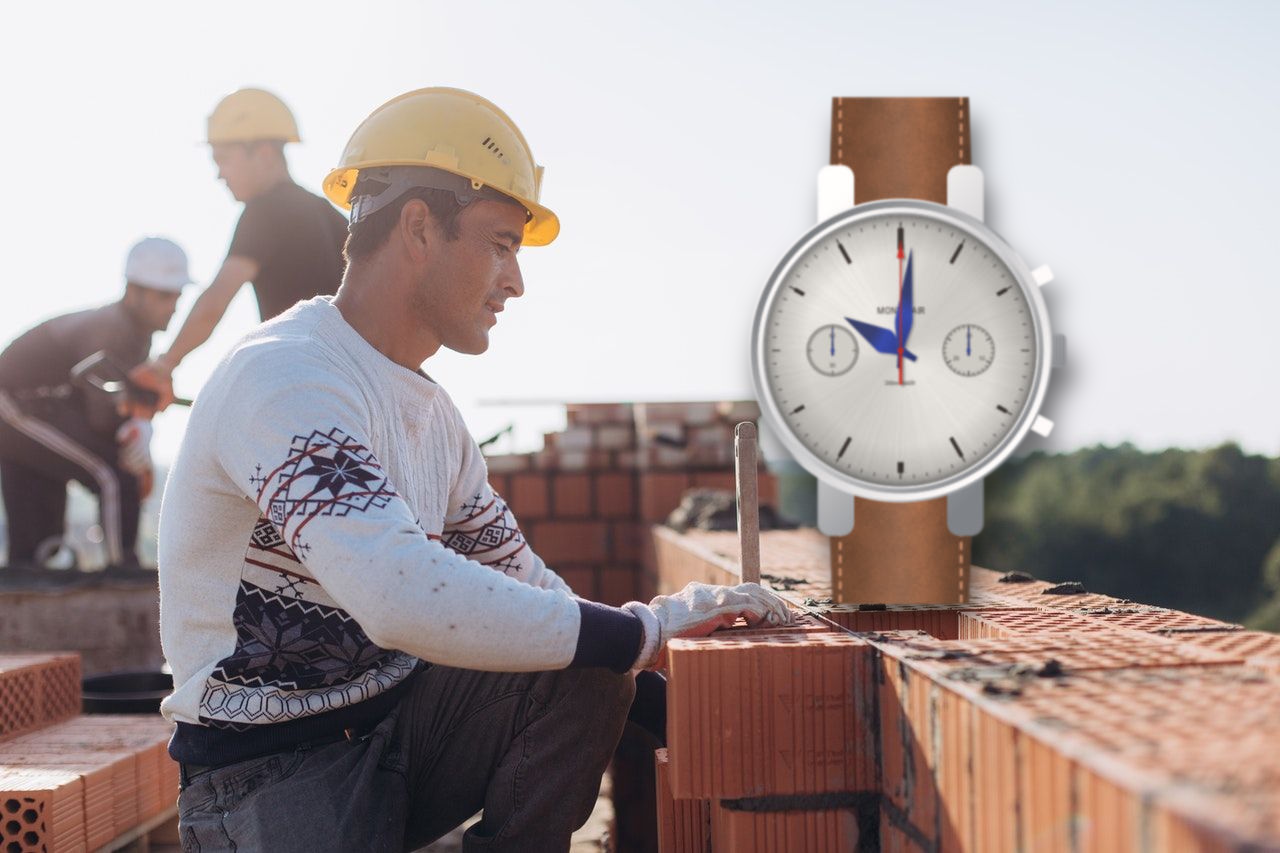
10:01
